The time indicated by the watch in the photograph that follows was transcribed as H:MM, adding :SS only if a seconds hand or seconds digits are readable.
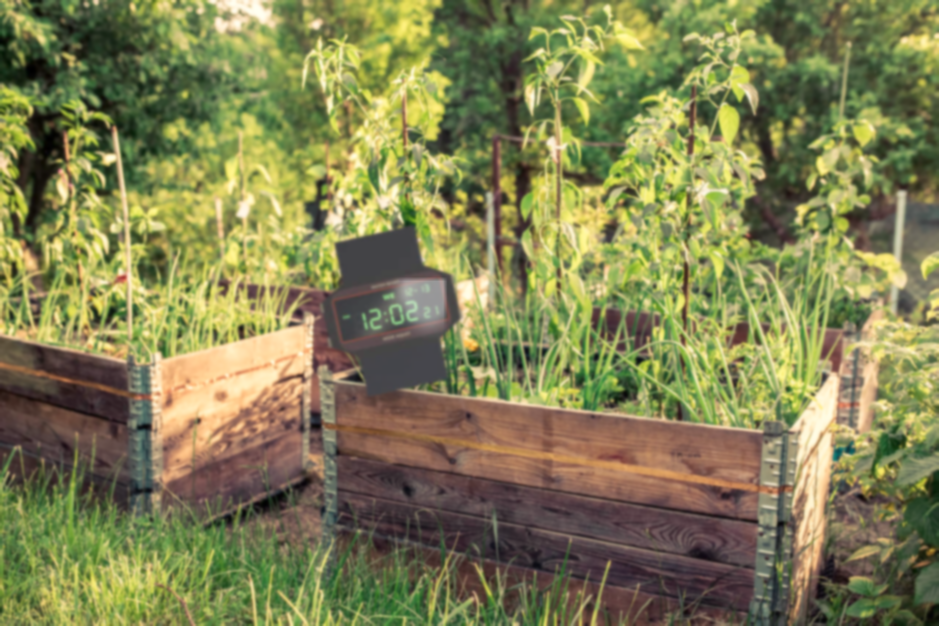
12:02
